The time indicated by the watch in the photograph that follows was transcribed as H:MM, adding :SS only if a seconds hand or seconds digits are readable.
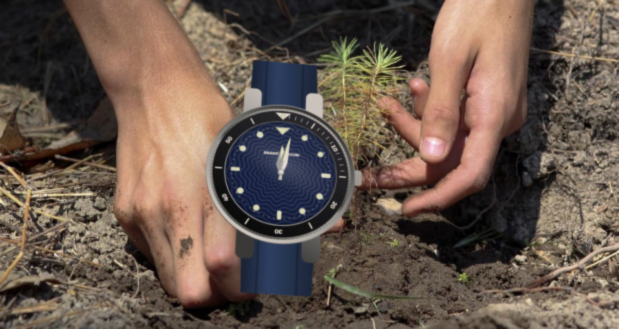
12:02
